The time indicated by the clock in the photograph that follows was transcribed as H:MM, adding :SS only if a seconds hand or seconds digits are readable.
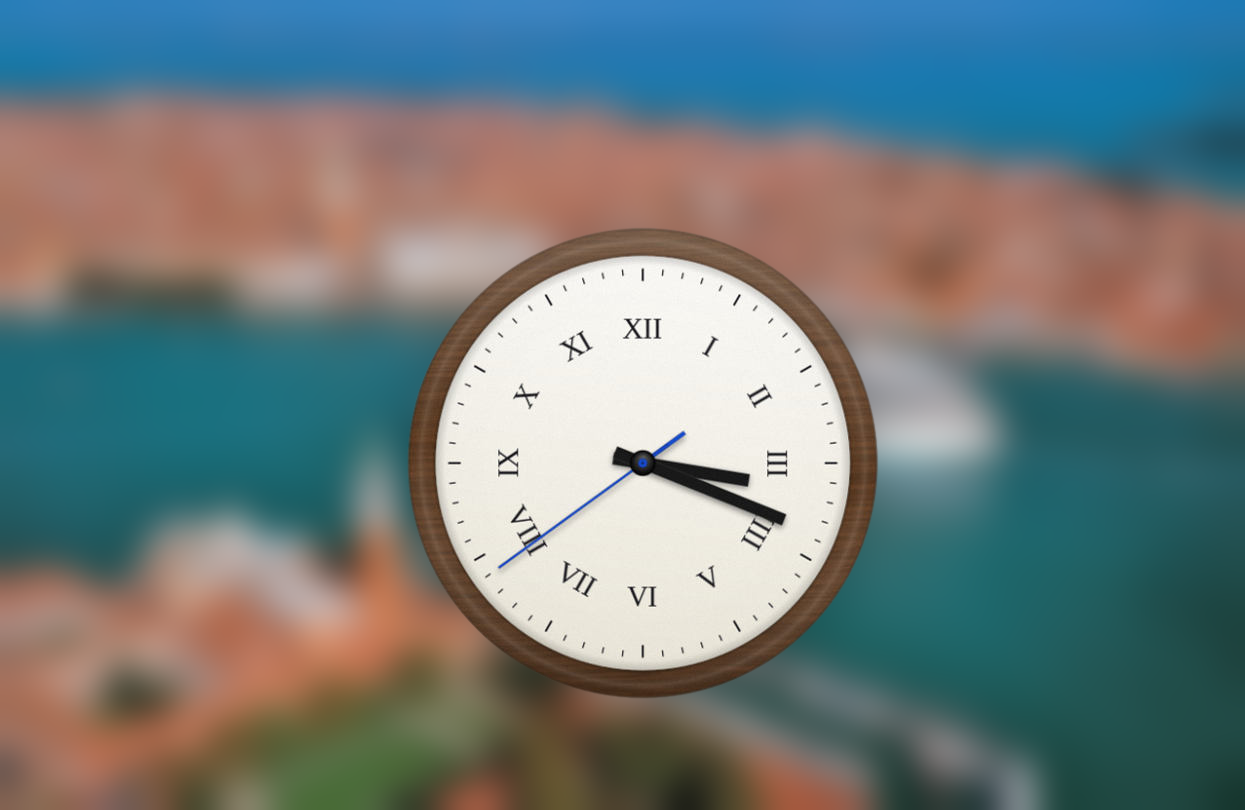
3:18:39
